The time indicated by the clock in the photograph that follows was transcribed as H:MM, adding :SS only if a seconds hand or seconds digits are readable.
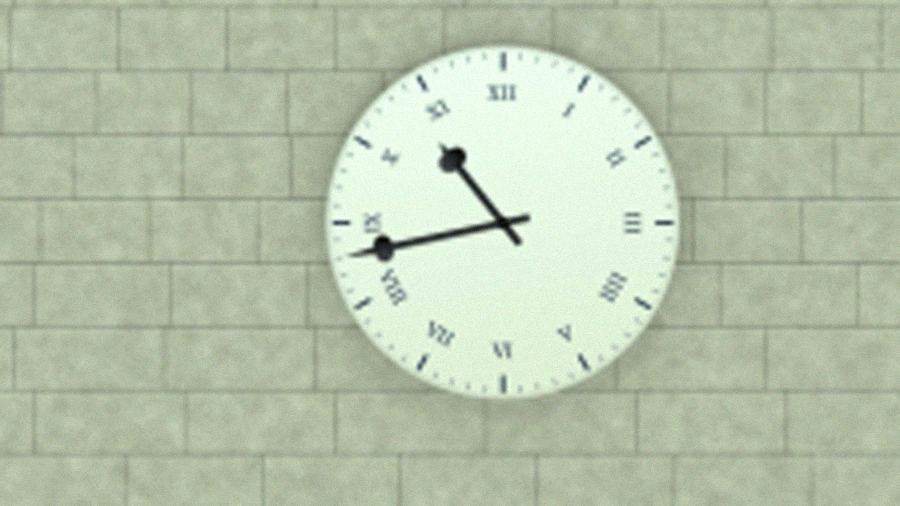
10:43
